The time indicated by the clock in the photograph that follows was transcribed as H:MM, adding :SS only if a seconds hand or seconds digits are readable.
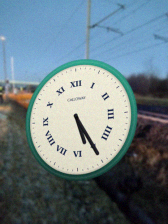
5:25
